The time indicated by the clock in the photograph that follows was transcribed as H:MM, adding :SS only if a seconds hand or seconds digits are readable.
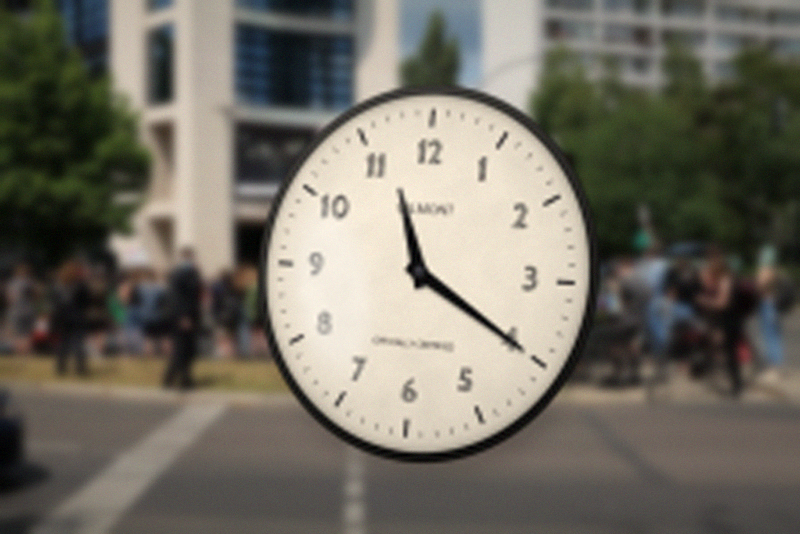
11:20
